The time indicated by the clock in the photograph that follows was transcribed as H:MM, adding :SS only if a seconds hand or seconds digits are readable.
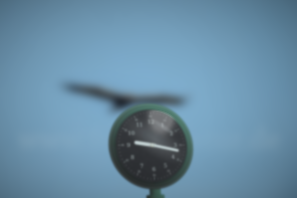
9:17
